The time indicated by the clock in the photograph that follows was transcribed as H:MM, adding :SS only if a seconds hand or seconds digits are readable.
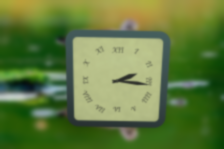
2:16
